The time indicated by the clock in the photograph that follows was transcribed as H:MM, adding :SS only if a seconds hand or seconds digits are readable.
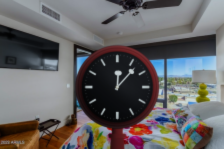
12:07
